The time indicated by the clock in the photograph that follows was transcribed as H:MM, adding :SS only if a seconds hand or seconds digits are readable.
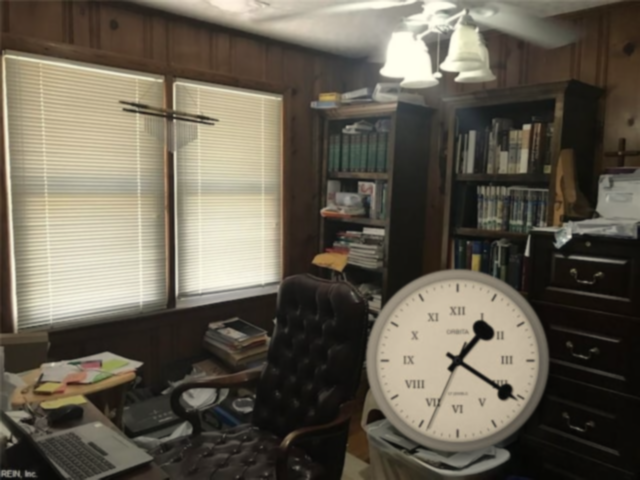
1:20:34
